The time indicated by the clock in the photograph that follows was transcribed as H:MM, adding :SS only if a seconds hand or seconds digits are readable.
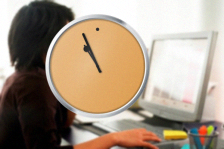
10:56
